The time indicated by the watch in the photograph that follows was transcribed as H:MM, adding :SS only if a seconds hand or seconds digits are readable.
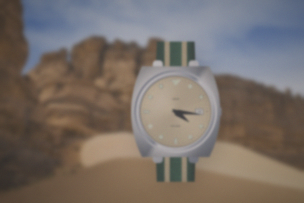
4:16
